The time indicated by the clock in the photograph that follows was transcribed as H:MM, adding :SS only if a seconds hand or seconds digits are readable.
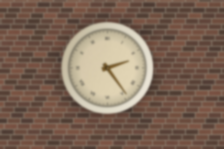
2:24
